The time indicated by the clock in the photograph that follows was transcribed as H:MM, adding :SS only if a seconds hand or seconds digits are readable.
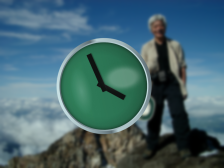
3:56
